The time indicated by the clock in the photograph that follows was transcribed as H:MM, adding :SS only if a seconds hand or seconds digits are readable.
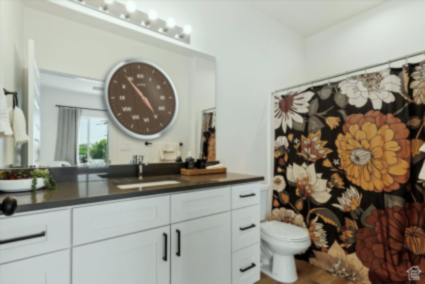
4:54
